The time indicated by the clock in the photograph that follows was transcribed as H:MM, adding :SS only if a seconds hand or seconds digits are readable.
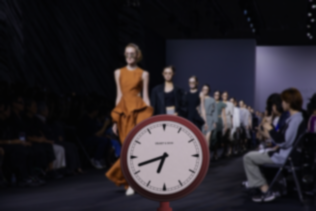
6:42
